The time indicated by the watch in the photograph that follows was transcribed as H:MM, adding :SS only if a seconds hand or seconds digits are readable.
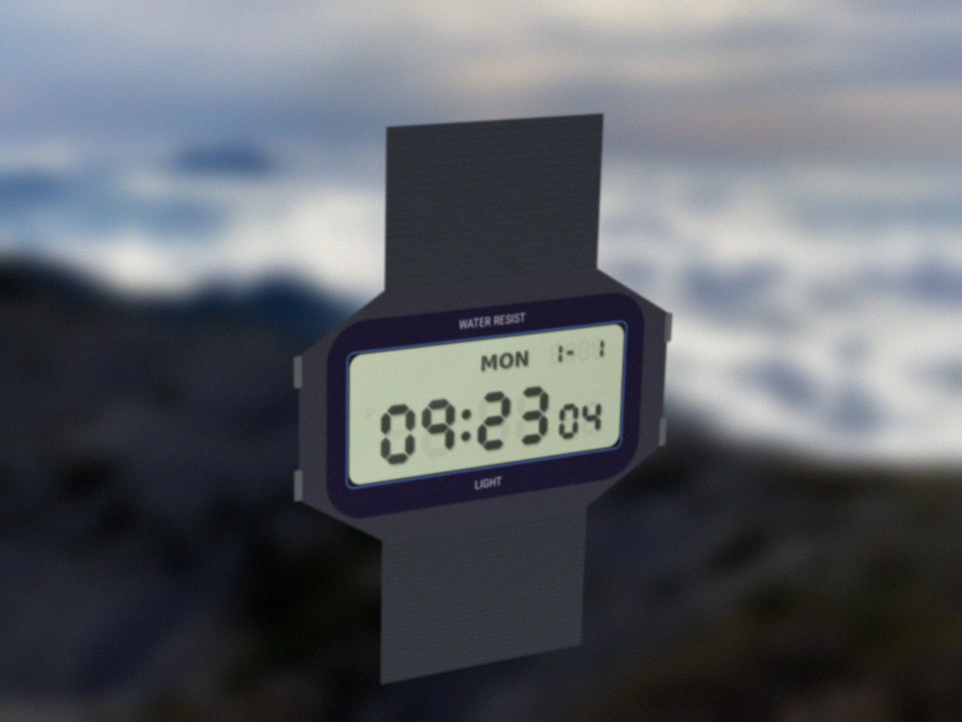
9:23:04
